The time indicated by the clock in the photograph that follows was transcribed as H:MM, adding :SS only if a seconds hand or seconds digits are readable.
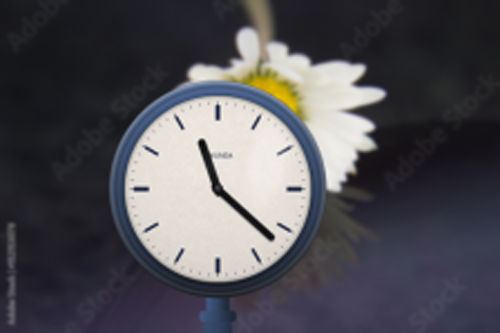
11:22
